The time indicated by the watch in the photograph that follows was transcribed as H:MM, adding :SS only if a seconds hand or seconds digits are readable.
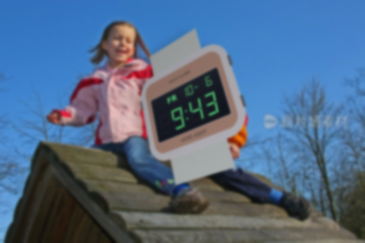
9:43
